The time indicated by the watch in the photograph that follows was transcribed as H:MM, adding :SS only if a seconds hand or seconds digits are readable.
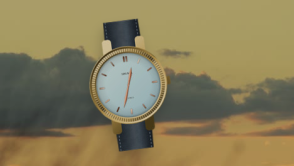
12:33
